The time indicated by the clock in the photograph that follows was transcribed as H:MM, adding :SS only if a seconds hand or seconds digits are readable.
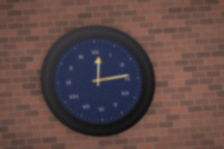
12:14
